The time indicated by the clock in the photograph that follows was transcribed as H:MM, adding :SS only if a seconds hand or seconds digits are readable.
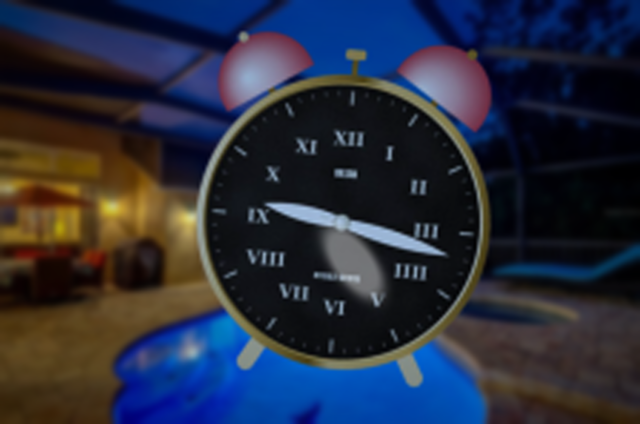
9:17
